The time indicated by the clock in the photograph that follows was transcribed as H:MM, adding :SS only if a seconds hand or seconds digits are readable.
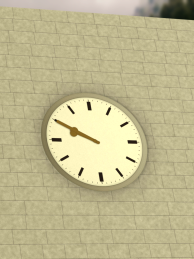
9:50
